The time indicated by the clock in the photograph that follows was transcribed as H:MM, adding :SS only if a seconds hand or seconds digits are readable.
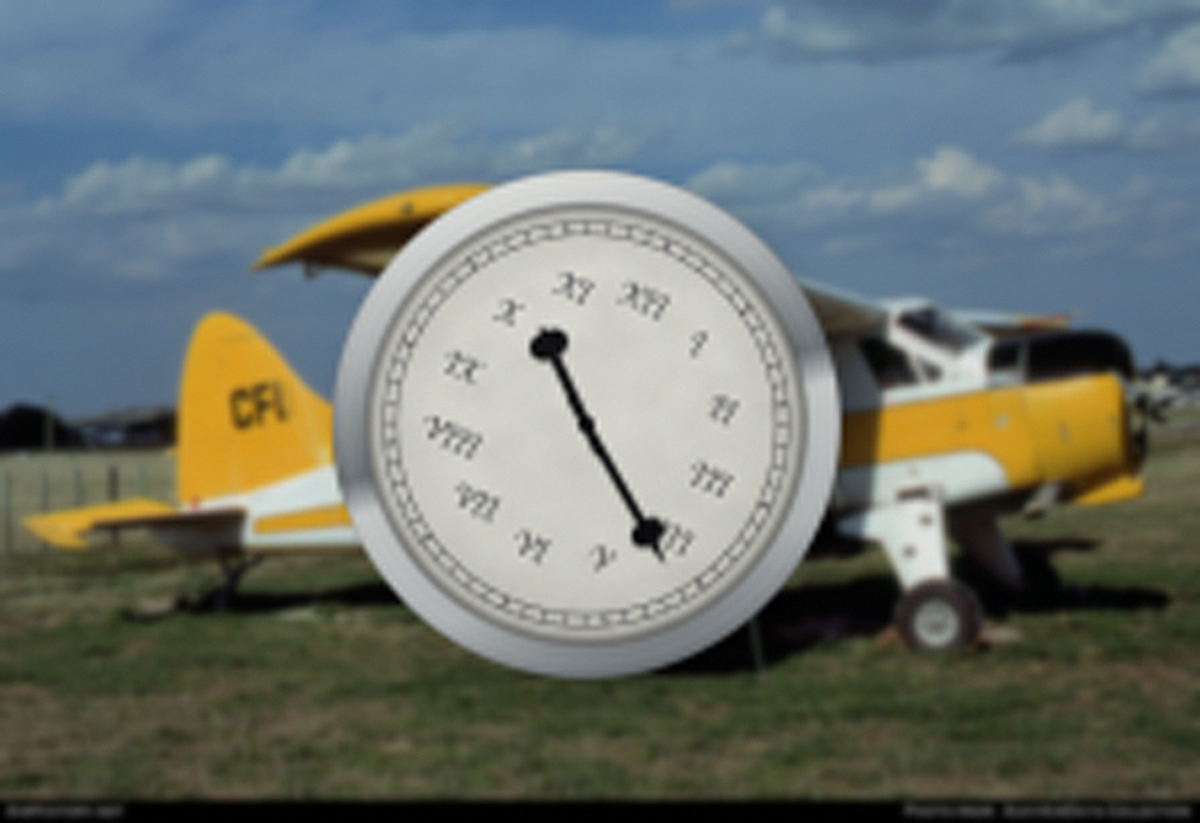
10:21
